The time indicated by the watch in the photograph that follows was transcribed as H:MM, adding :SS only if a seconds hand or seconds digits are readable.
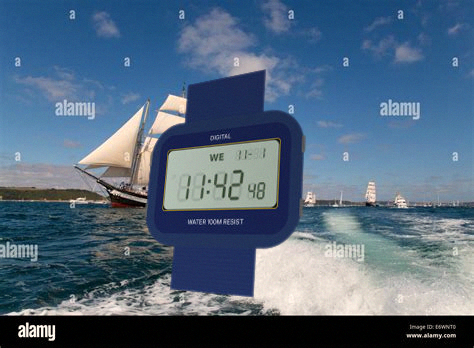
11:42:48
